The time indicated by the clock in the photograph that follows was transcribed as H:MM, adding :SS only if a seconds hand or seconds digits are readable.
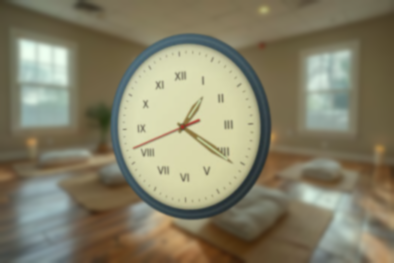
1:20:42
